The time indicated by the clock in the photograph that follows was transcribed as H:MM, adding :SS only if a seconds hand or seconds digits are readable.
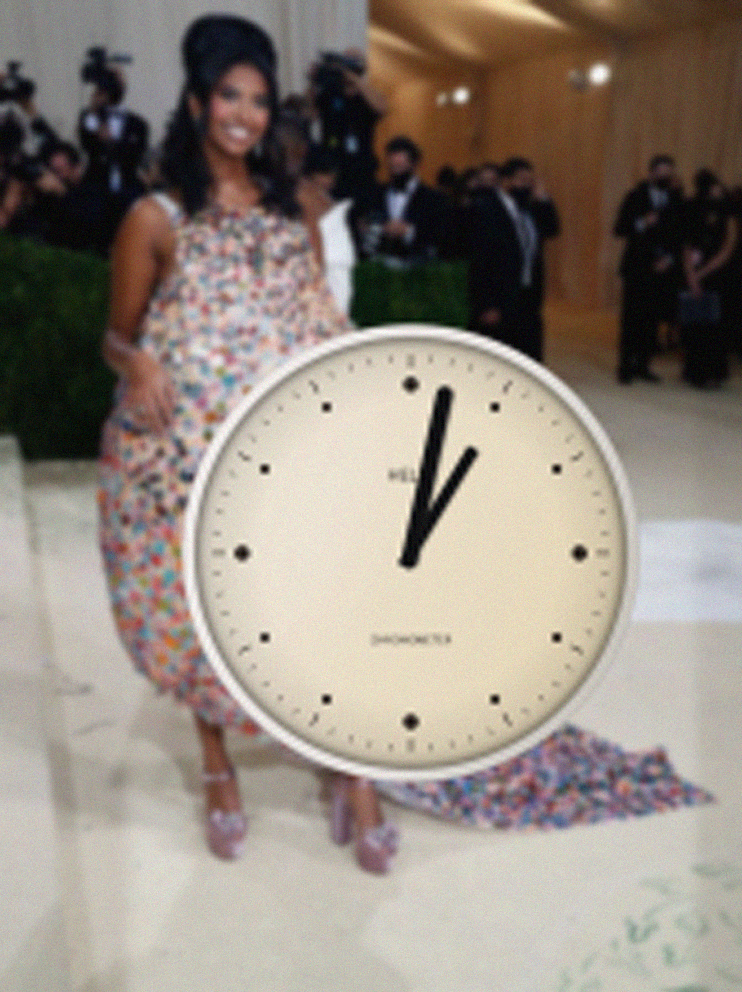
1:02
